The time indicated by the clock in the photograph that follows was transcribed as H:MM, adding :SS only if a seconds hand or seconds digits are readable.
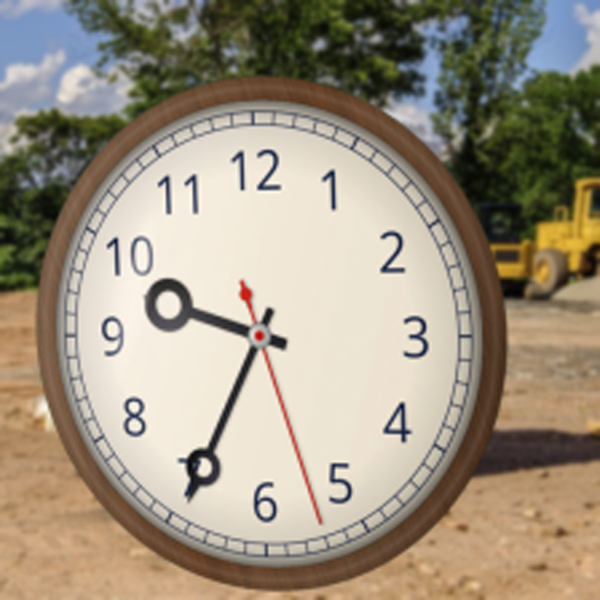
9:34:27
